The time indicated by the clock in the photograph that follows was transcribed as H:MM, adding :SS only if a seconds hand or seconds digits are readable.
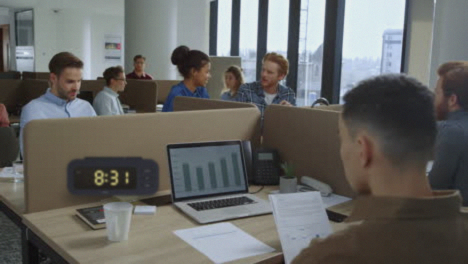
8:31
